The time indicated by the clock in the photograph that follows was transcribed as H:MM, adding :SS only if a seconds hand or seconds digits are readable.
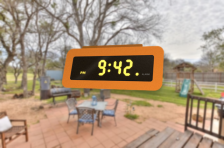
9:42
